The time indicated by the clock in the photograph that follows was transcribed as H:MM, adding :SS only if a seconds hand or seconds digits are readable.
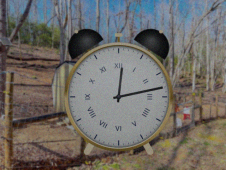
12:13
